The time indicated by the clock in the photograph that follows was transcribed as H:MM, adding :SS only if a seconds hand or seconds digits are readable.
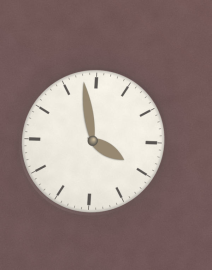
3:58
